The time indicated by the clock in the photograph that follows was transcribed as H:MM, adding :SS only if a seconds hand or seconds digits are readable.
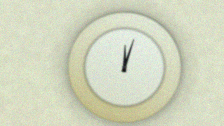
12:03
